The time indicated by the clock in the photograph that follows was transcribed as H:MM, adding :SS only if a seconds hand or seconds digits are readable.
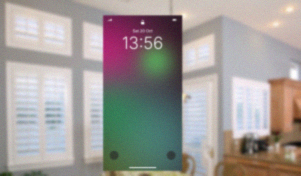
13:56
